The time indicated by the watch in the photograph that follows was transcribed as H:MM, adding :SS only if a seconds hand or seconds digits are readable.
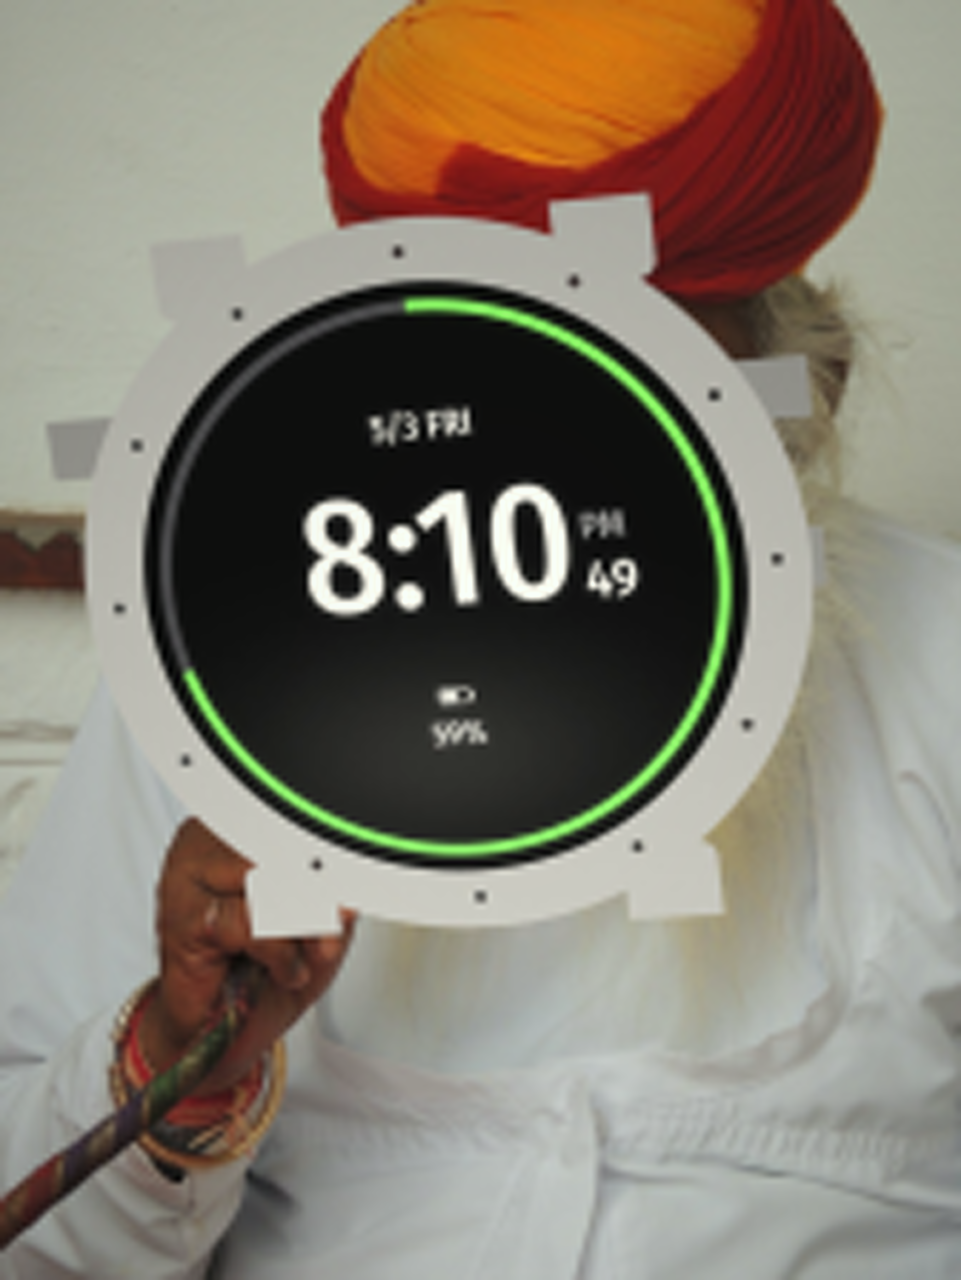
8:10:49
